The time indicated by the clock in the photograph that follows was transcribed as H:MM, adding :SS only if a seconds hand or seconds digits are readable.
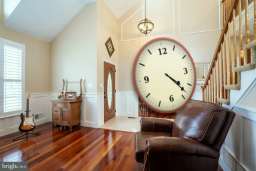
4:23
